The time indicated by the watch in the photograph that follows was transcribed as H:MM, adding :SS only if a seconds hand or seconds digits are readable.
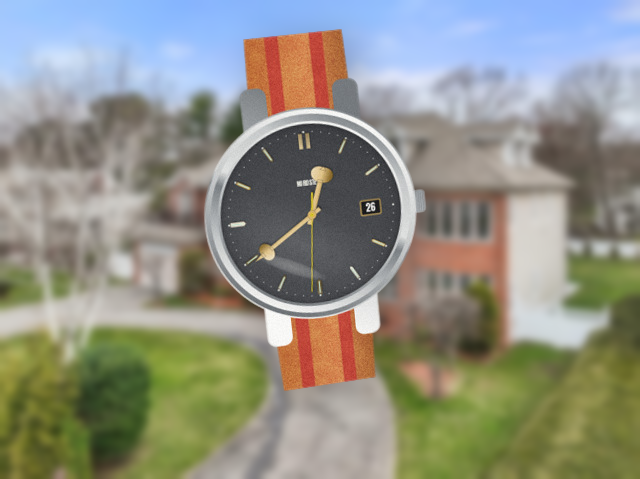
12:39:31
